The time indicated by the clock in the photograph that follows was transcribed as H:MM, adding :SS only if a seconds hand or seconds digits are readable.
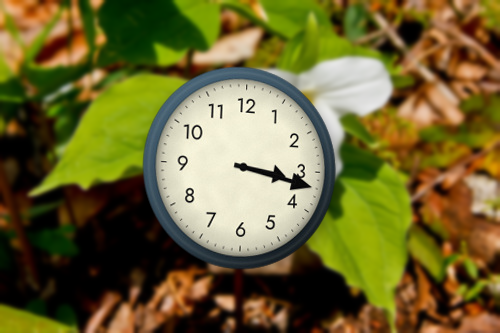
3:17
